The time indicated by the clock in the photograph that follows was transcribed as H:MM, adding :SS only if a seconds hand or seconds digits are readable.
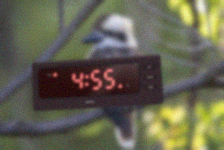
4:55
